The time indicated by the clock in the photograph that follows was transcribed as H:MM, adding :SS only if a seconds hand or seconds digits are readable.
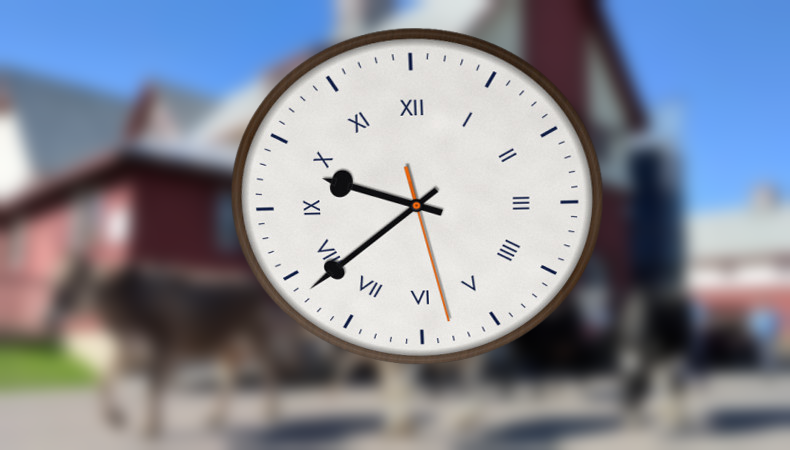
9:38:28
